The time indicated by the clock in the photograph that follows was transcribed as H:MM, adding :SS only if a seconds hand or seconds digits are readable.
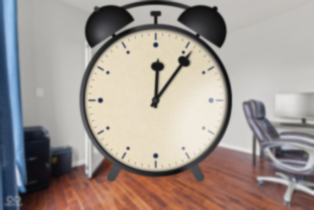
12:06
